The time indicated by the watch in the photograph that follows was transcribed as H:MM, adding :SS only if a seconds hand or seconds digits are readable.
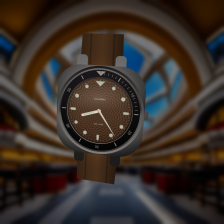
8:24
